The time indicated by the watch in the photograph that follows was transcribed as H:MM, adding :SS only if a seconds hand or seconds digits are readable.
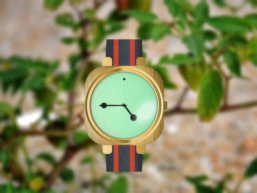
4:45
